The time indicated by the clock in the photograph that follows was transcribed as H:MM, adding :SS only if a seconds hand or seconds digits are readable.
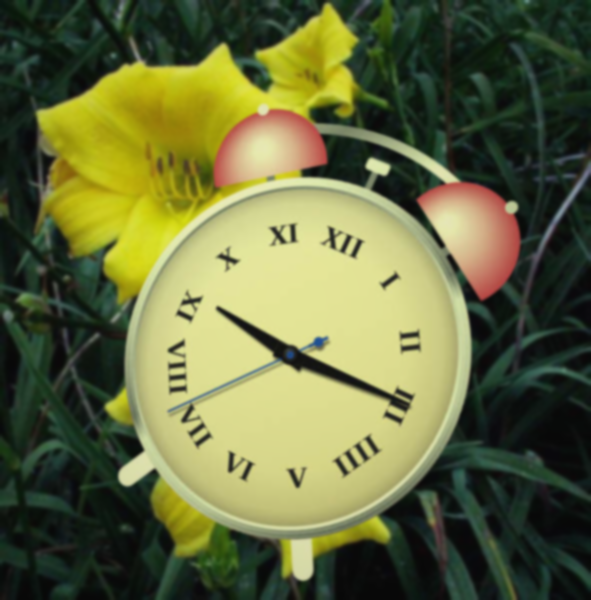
9:14:37
